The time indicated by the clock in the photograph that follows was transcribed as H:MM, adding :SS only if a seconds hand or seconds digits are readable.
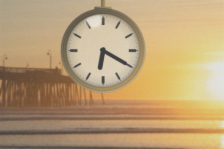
6:20
